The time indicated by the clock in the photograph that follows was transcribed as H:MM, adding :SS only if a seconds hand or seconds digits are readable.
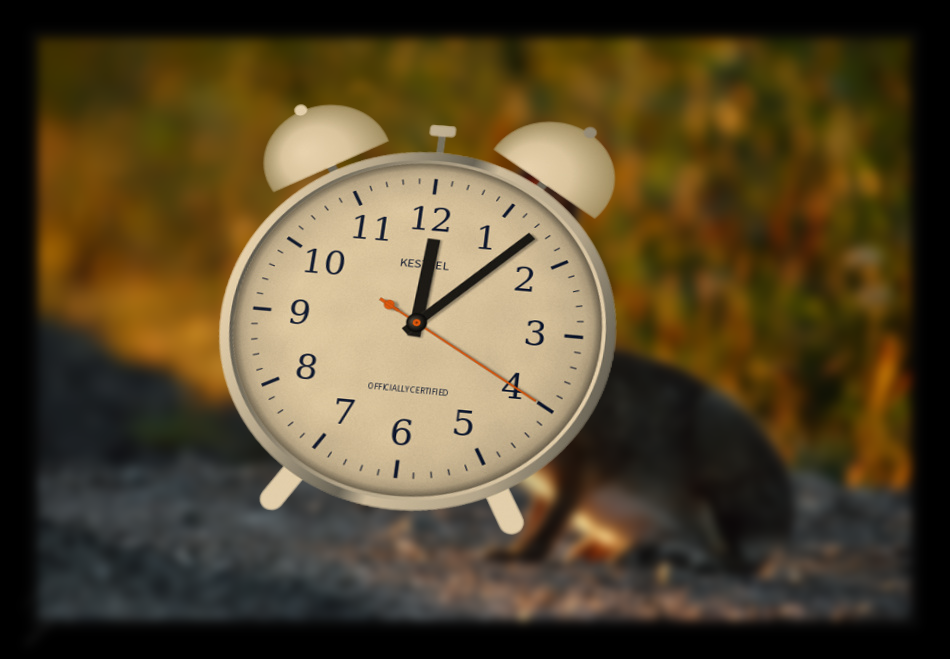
12:07:20
